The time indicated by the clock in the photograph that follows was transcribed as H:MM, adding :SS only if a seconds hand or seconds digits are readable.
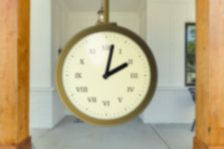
2:02
